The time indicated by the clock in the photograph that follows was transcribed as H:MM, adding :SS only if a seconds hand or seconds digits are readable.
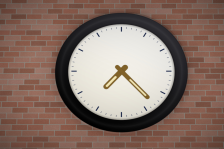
7:23
